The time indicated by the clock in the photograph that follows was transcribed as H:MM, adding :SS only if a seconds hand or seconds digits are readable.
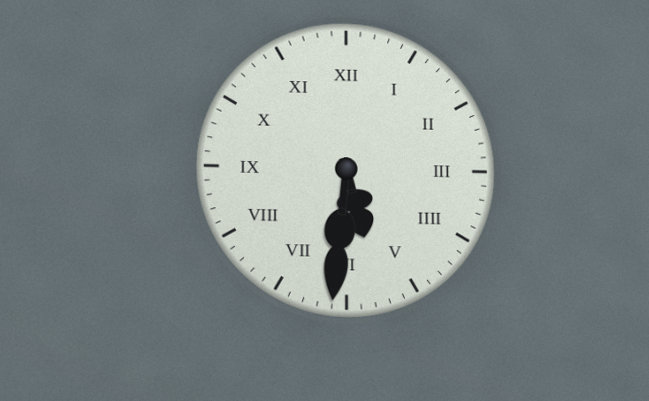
5:31
